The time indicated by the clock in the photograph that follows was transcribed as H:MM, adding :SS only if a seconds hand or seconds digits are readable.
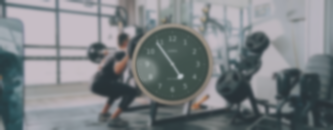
4:54
